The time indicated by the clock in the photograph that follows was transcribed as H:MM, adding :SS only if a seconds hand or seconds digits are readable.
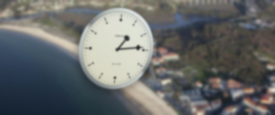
1:14
